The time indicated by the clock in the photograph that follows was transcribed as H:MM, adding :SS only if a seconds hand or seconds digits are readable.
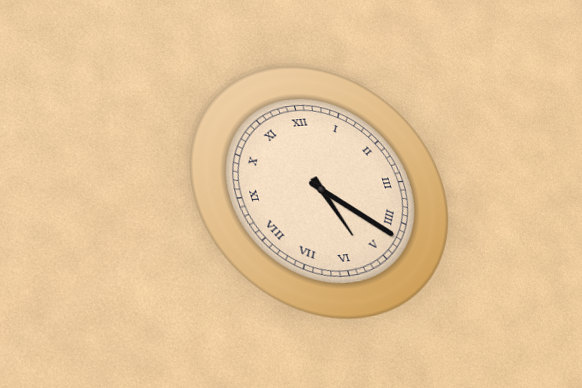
5:22
